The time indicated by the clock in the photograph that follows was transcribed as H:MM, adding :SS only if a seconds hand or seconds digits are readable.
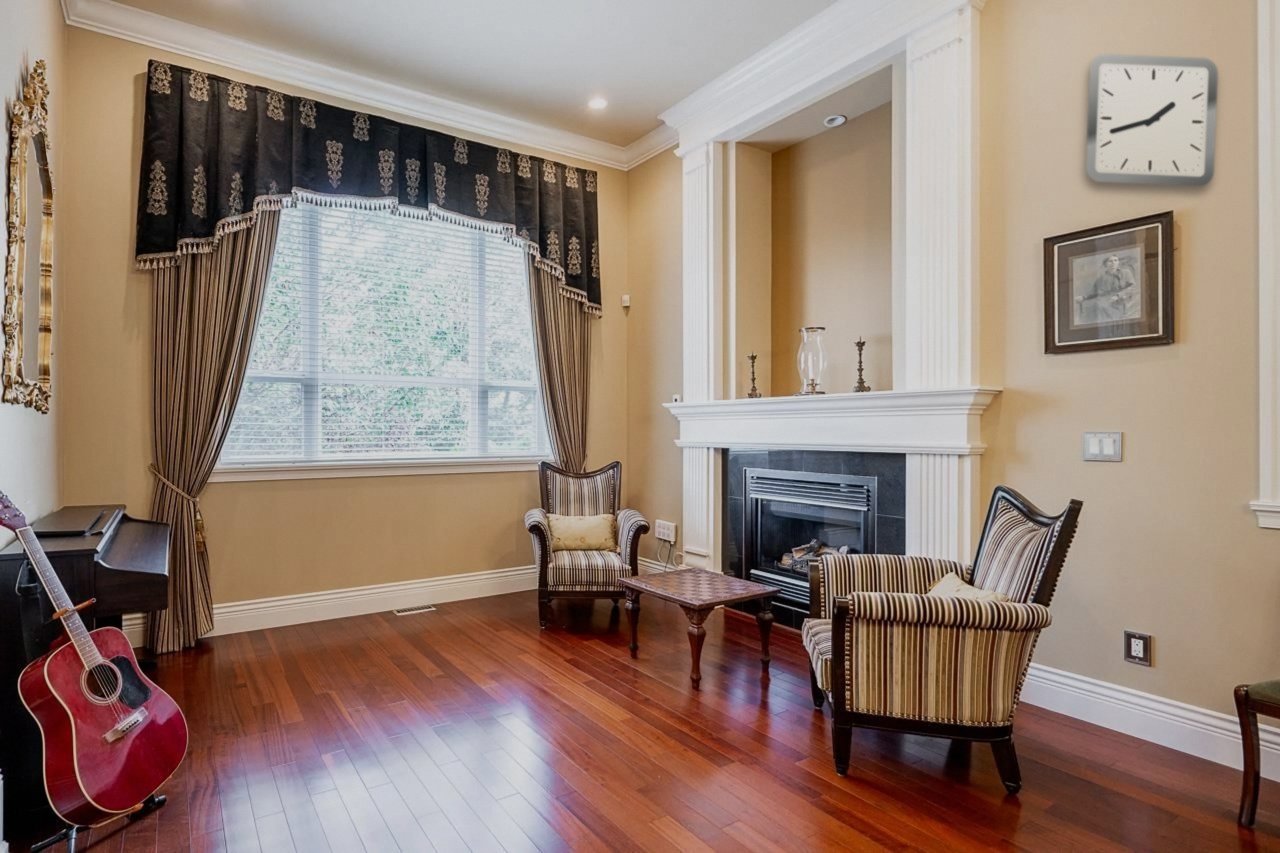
1:42
